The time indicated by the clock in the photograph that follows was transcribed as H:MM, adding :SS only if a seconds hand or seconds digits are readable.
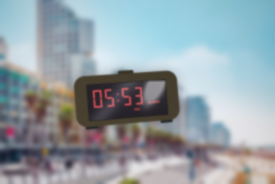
5:53
